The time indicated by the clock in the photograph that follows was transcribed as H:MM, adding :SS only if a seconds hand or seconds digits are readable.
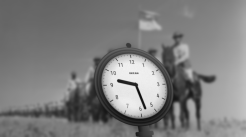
9:28
